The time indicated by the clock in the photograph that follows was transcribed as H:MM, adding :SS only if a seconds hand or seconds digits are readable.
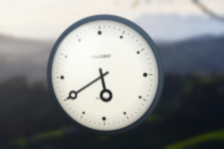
5:40
